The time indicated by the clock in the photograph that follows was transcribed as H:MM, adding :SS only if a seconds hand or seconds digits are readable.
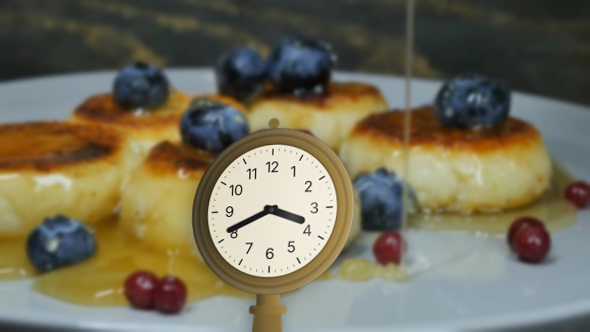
3:41
